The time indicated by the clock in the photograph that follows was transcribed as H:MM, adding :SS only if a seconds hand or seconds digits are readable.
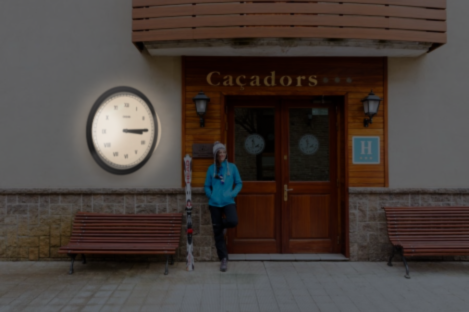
3:15
